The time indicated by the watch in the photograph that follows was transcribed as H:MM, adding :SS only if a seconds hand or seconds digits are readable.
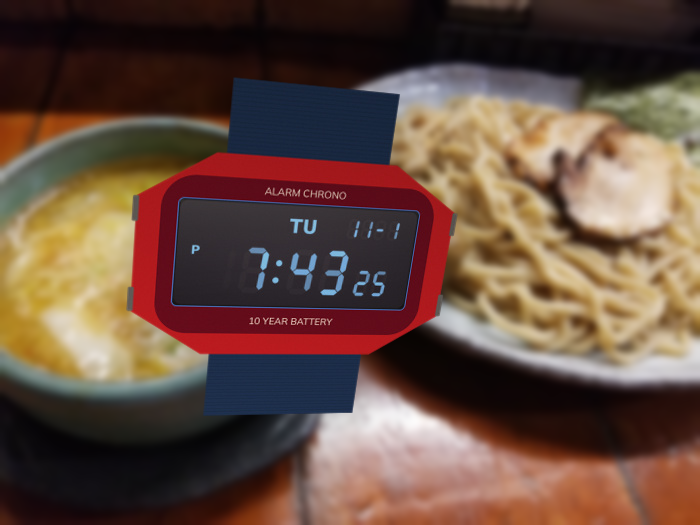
7:43:25
